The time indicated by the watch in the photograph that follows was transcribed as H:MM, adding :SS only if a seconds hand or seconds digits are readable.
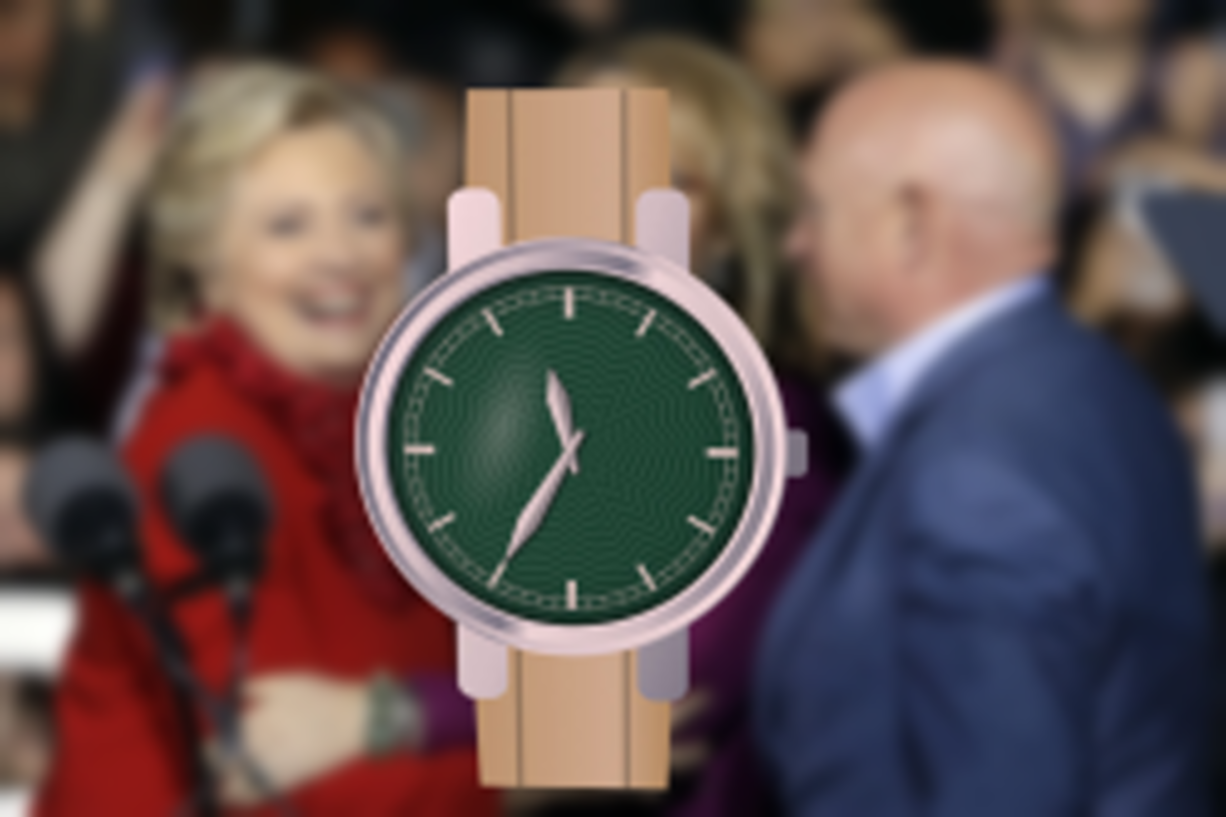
11:35
